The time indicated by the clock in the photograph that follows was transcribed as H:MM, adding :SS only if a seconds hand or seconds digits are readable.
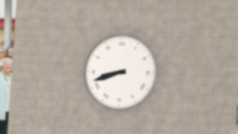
8:42
